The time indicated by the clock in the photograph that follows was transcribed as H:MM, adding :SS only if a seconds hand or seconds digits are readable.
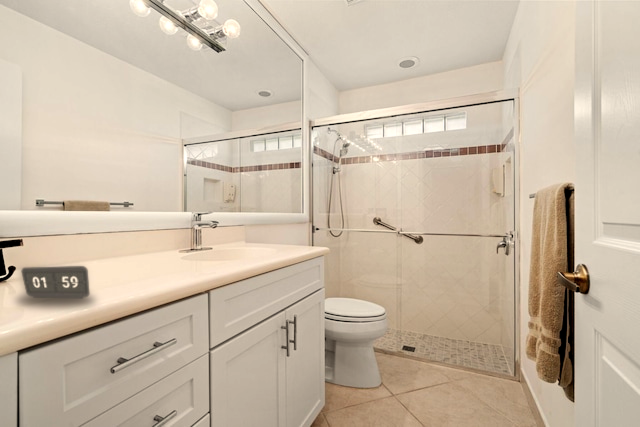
1:59
